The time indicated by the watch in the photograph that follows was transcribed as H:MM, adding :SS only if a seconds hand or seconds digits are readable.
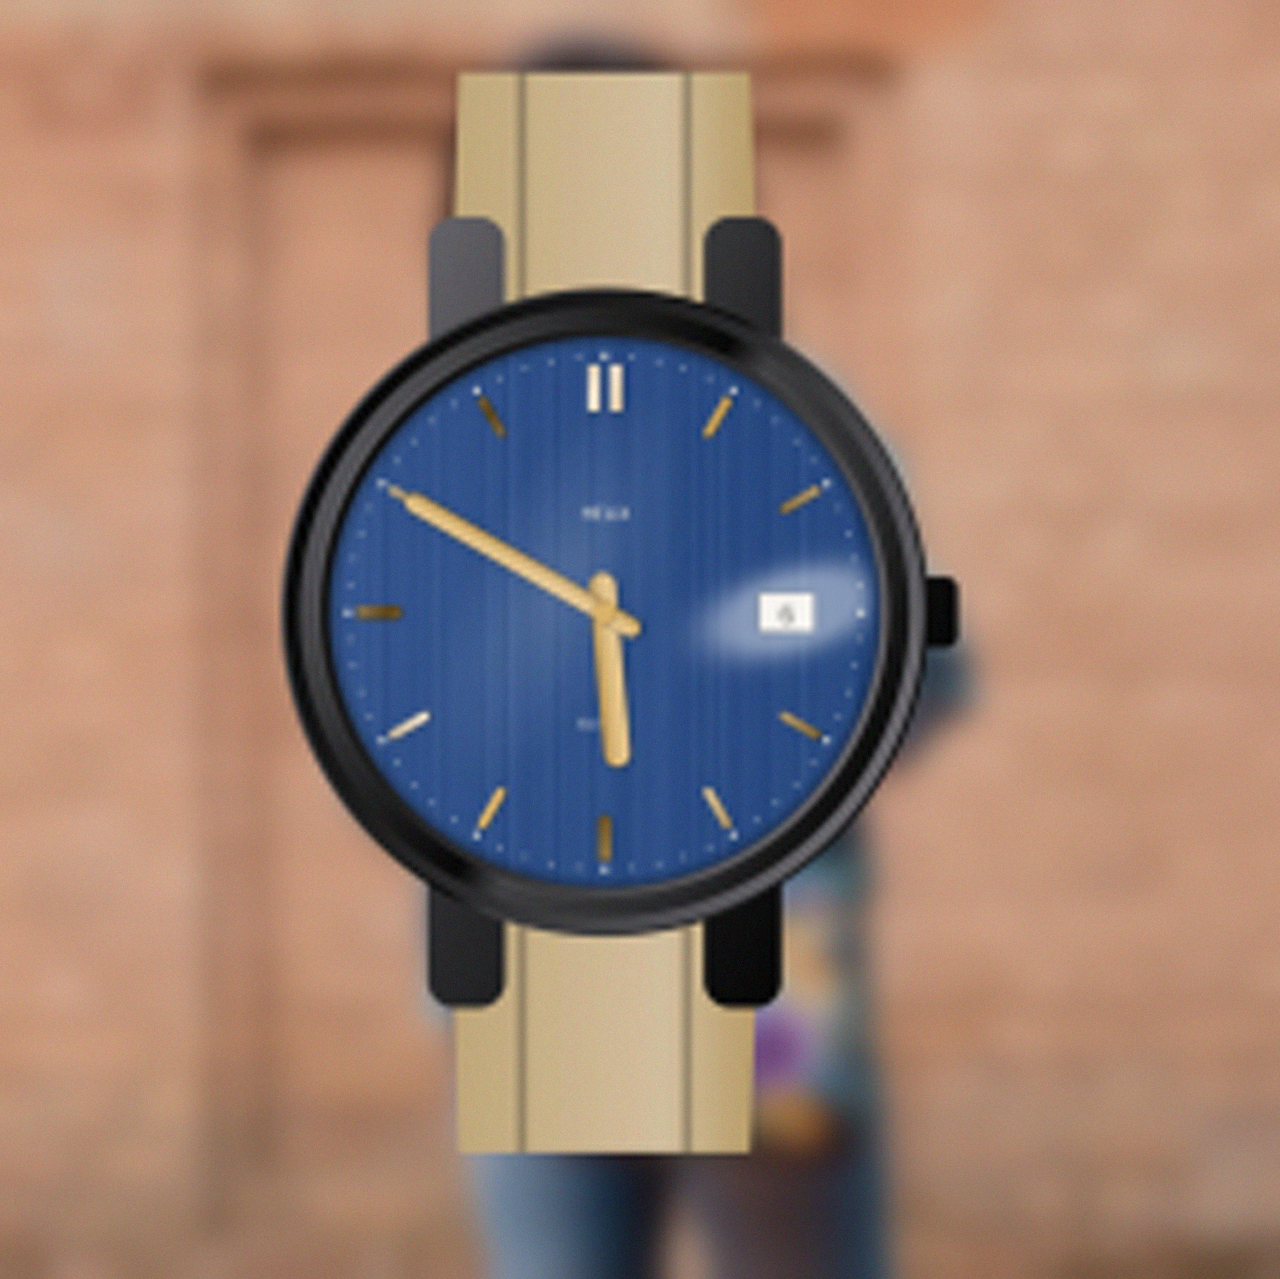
5:50
